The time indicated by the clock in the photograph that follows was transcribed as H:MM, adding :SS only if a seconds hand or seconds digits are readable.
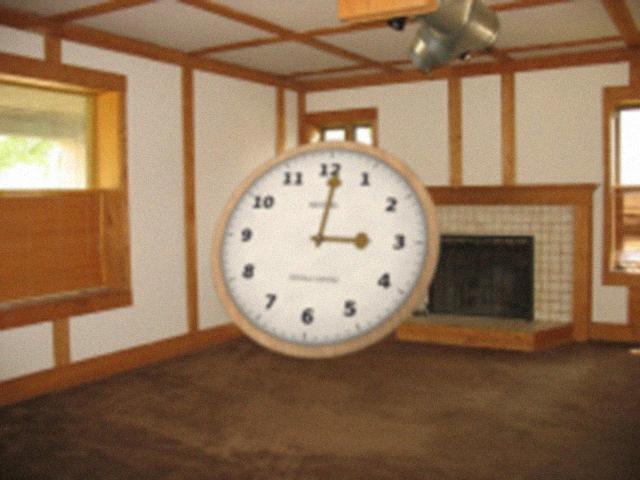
3:01
